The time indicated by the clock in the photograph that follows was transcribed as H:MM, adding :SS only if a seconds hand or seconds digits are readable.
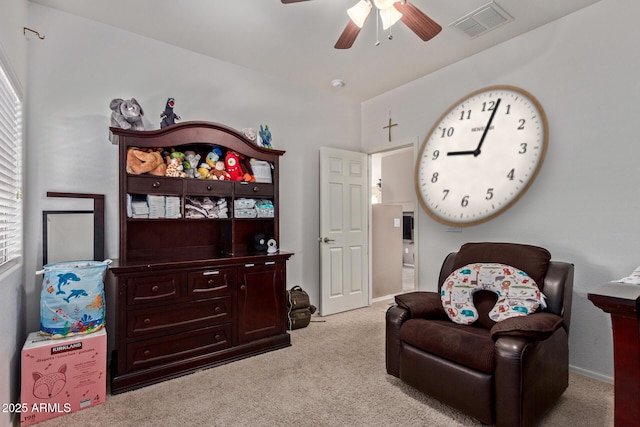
9:02
